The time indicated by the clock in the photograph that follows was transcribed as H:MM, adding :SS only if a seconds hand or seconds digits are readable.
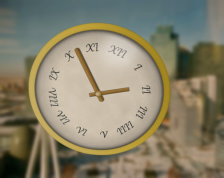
1:52
